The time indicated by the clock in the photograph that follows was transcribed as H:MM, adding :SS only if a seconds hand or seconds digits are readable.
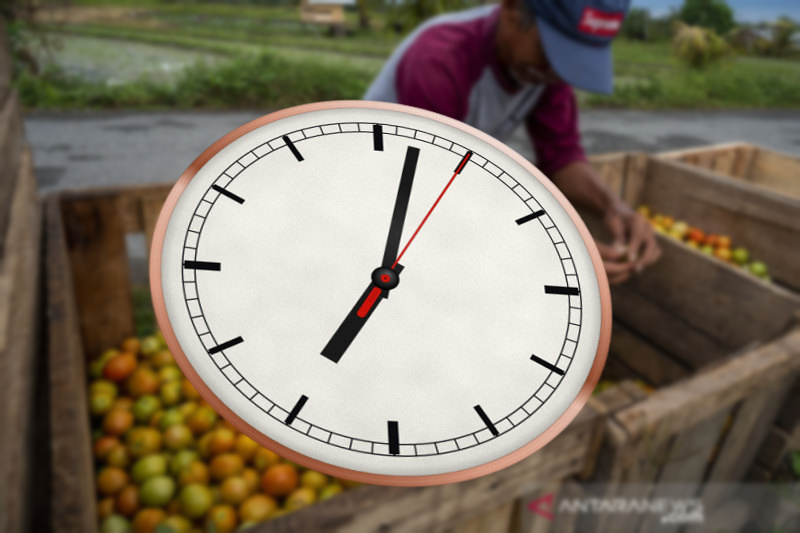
7:02:05
